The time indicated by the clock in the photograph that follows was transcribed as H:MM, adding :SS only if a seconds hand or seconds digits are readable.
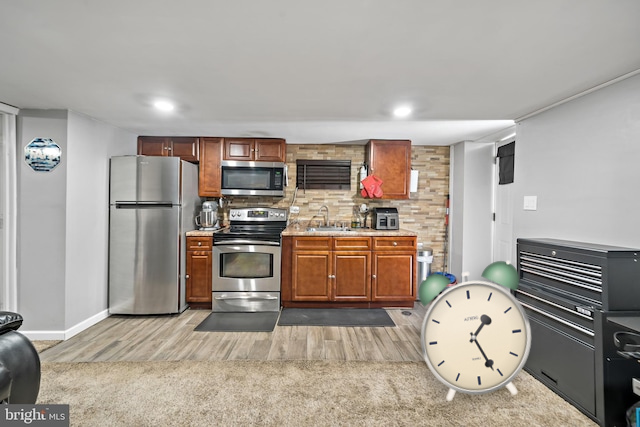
1:26
